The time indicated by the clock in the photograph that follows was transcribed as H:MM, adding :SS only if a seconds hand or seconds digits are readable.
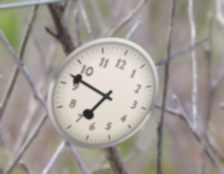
6:47
